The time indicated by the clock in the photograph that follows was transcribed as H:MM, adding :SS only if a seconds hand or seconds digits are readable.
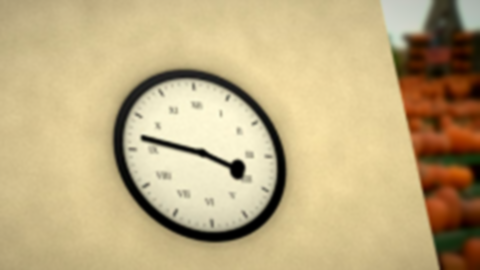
3:47
